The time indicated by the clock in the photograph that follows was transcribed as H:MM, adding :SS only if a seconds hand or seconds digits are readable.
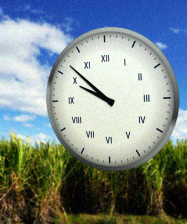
9:52
